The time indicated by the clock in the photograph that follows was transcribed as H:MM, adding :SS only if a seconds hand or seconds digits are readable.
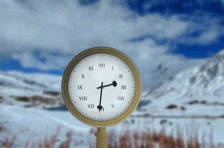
2:31
